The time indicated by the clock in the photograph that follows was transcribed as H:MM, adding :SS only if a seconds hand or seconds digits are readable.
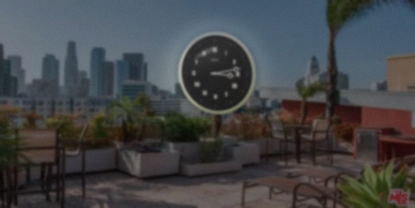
3:13
